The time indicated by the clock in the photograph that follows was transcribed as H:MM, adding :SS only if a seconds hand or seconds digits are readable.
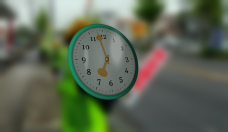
6:58
